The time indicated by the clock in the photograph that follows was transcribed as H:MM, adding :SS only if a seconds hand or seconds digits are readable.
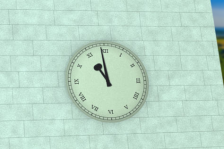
10:59
